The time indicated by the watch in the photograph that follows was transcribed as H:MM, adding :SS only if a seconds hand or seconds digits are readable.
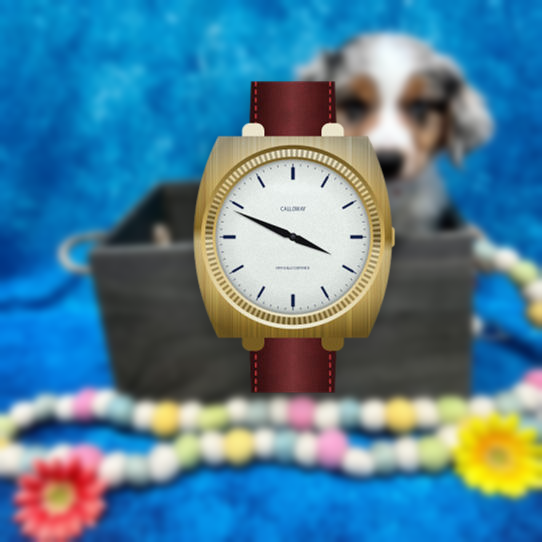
3:49
